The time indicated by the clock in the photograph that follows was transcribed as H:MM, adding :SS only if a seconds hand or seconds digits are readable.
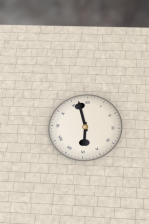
5:57
